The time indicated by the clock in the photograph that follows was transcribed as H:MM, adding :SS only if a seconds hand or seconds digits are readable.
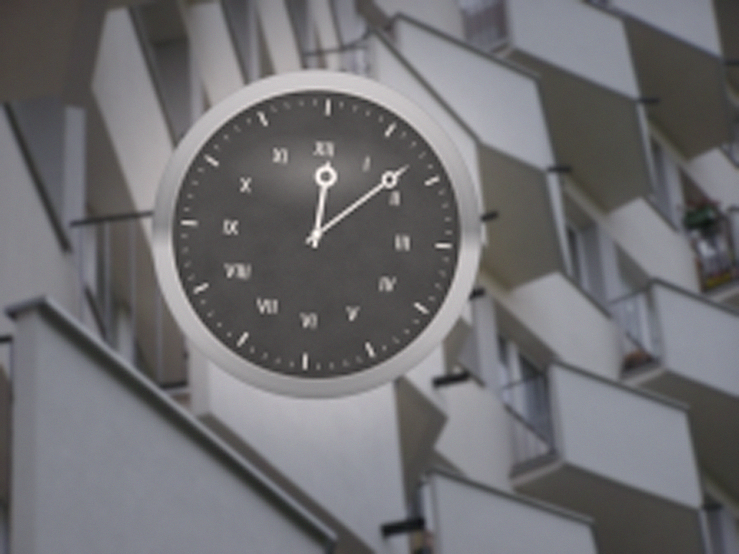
12:08
